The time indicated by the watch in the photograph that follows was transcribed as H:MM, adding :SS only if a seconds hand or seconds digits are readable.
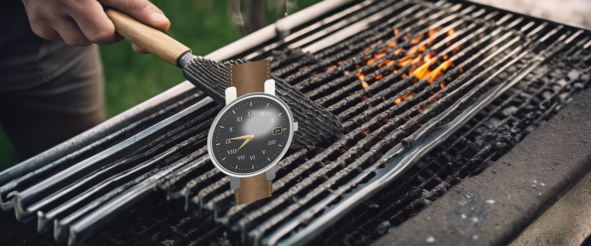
7:46
